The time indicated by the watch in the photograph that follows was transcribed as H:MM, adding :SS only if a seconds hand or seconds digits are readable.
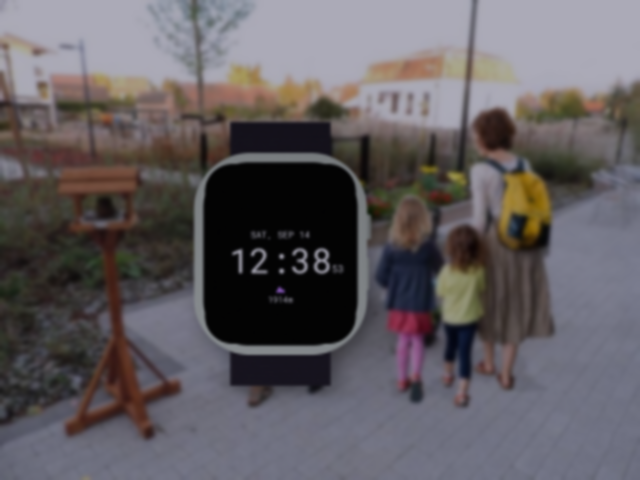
12:38
